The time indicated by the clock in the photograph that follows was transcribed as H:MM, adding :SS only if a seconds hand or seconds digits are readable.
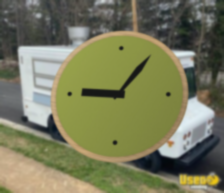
9:06
